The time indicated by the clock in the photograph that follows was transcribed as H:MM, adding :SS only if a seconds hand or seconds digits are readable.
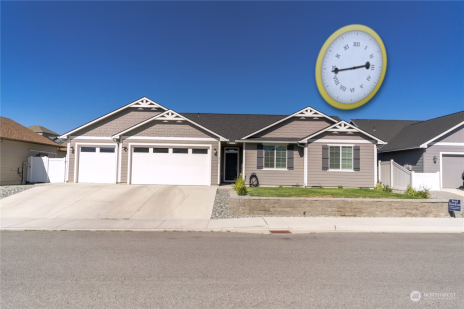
2:44
